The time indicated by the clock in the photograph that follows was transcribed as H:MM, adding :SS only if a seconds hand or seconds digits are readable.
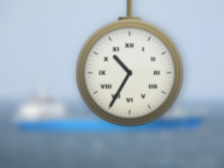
10:35
